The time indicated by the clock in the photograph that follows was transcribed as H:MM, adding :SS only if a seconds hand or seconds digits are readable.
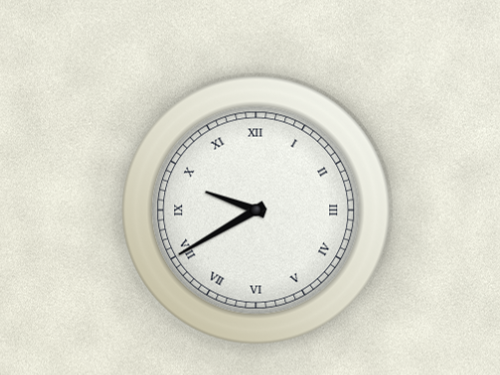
9:40
